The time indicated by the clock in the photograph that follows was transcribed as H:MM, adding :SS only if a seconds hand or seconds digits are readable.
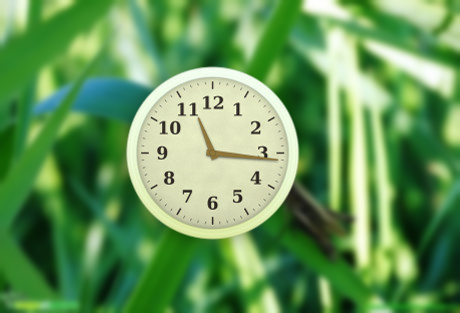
11:16
